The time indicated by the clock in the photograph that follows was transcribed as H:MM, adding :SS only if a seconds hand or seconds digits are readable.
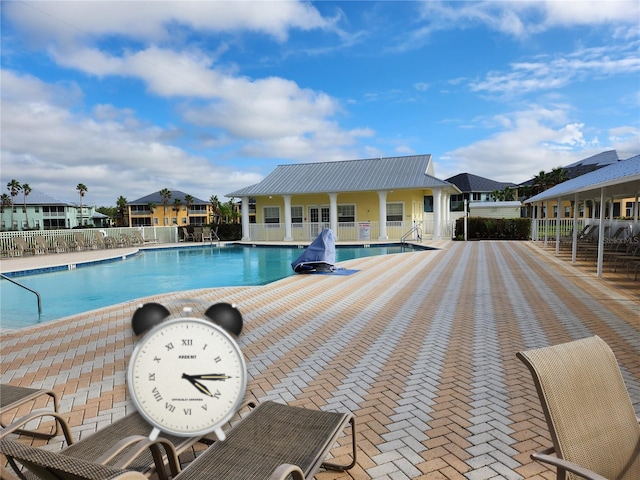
4:15
